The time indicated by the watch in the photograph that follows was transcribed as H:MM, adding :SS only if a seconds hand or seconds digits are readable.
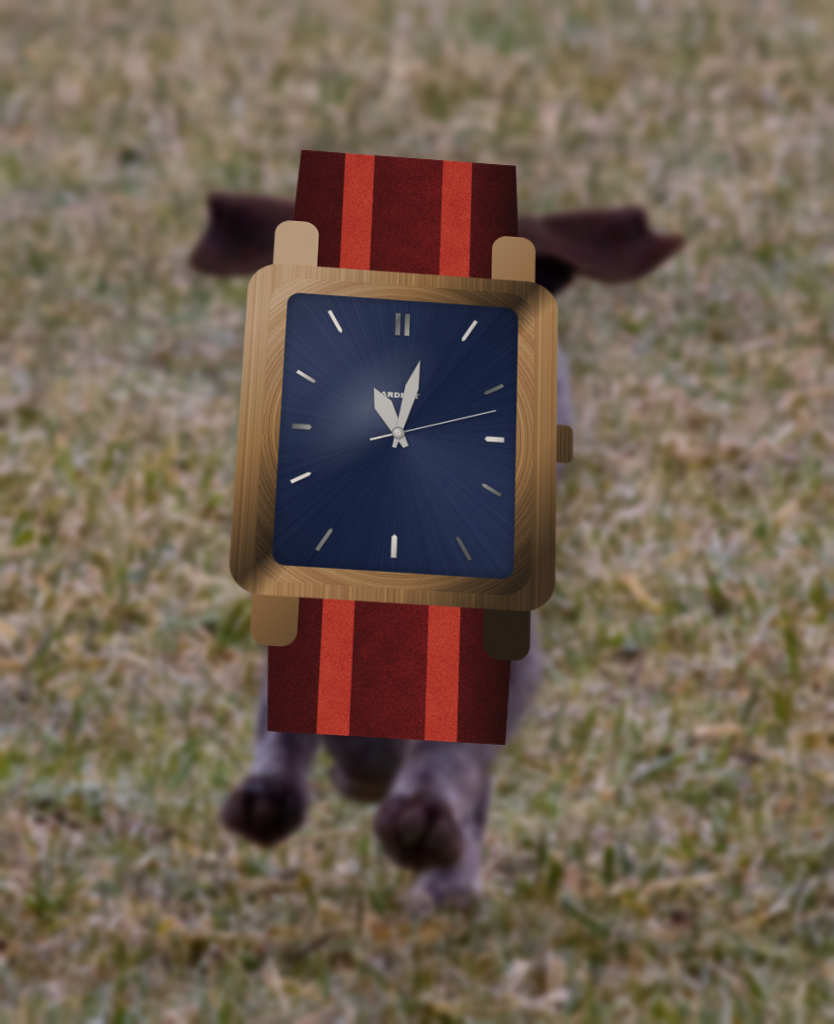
11:02:12
